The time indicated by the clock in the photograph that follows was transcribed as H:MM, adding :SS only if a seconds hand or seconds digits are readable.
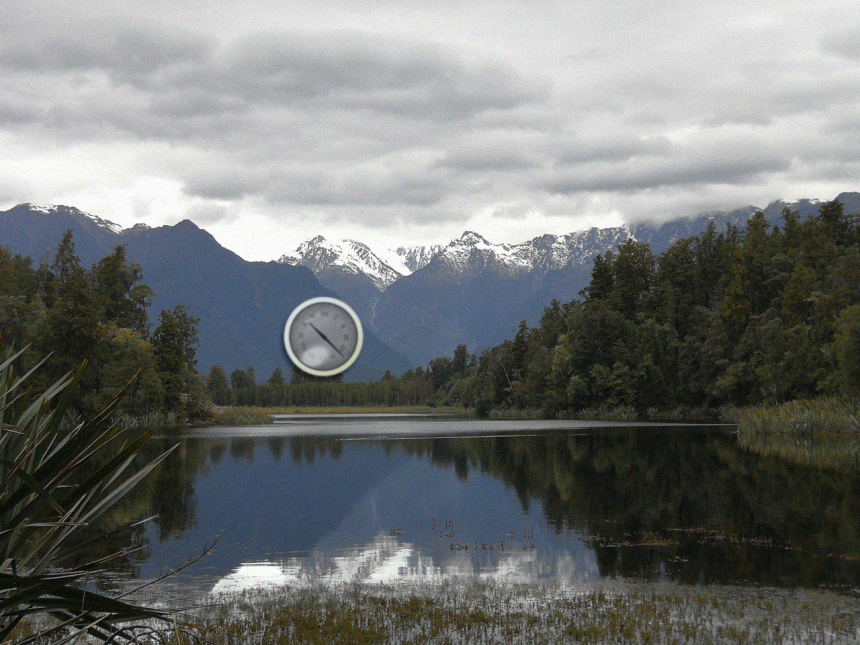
10:22
